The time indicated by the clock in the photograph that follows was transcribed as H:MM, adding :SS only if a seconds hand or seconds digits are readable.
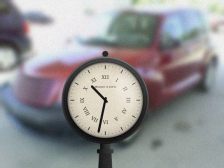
10:32
